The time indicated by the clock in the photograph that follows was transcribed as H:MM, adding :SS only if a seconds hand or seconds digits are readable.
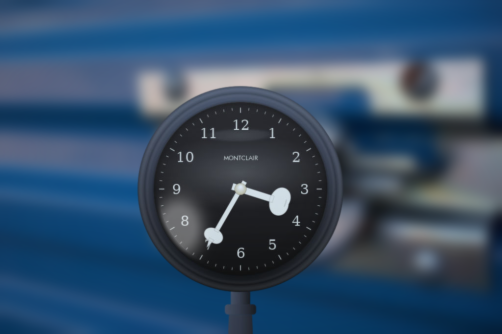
3:35
